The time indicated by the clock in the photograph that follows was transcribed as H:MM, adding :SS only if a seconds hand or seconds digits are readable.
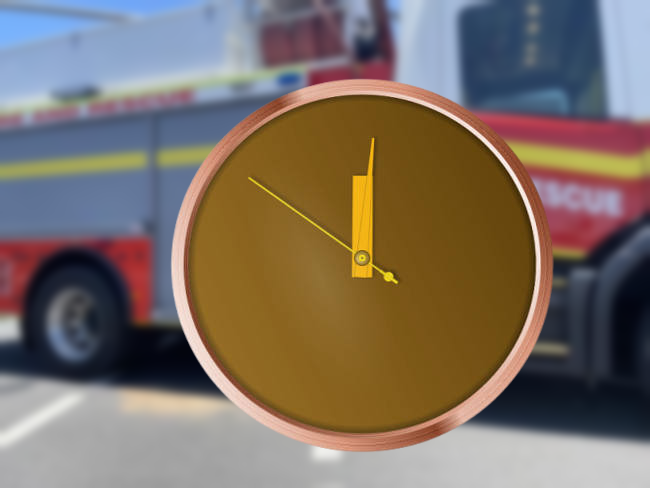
12:00:51
